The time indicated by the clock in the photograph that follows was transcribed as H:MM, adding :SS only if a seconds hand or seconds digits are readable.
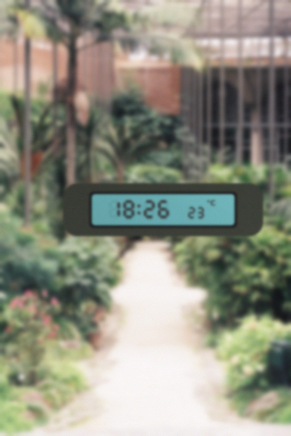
18:26
